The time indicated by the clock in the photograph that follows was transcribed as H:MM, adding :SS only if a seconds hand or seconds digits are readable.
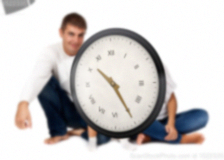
10:25
